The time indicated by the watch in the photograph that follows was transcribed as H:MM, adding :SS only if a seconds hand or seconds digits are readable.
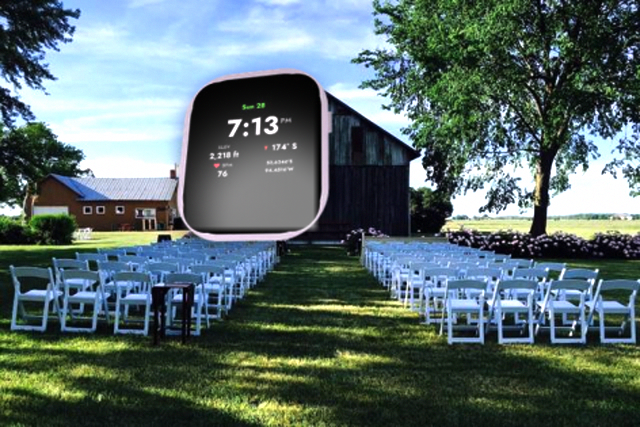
7:13
